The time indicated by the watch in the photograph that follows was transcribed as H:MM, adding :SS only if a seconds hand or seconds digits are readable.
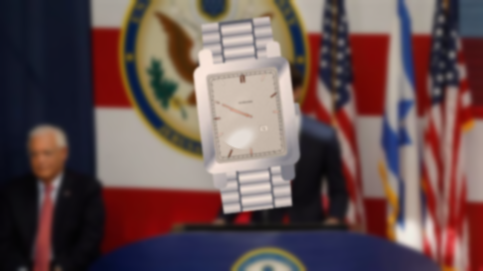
9:50
